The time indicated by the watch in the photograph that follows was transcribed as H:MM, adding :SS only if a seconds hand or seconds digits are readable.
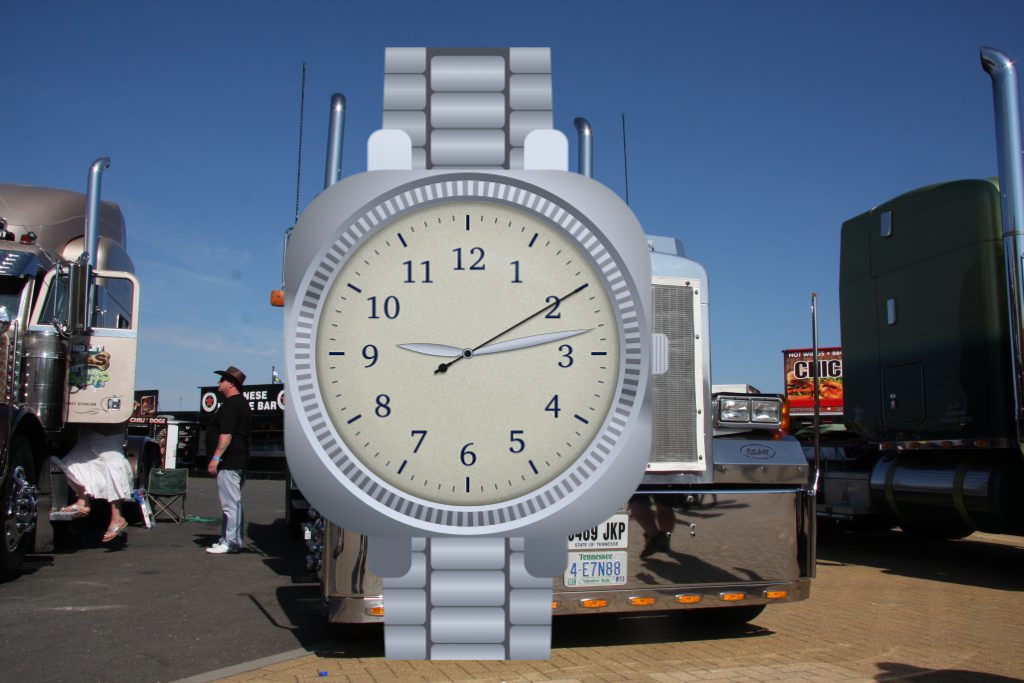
9:13:10
